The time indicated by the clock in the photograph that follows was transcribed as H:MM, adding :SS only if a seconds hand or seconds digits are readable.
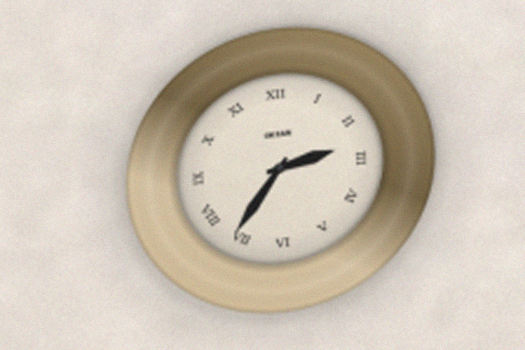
2:36
